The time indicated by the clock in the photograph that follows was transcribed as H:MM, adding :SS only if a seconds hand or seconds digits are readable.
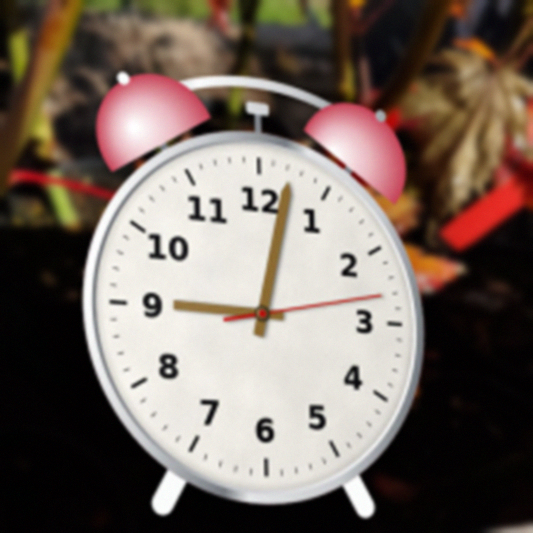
9:02:13
